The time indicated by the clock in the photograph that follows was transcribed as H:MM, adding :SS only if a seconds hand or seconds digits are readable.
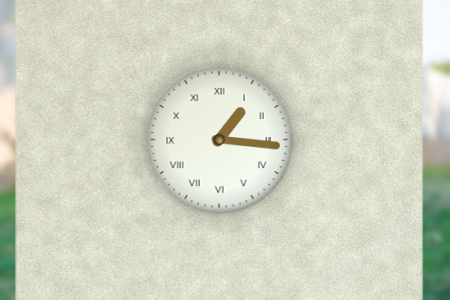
1:16
